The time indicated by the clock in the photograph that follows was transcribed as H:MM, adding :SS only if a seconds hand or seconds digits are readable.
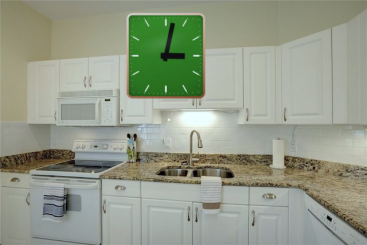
3:02
